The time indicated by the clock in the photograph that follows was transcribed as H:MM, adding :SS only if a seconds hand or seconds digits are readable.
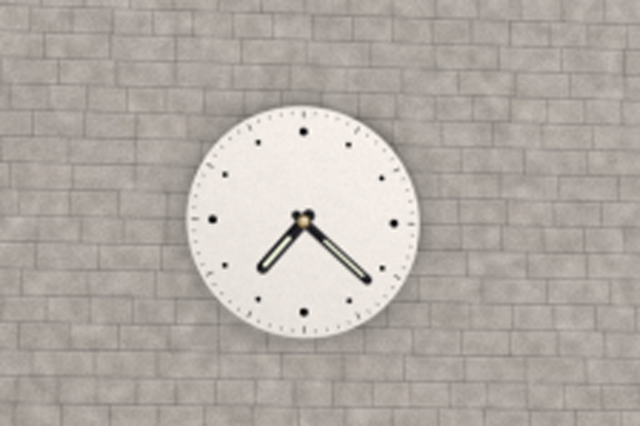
7:22
